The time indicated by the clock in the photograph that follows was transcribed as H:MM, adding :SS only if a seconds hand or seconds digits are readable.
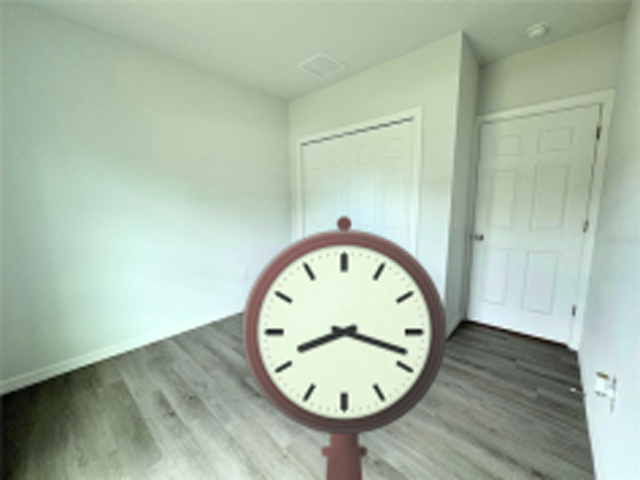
8:18
